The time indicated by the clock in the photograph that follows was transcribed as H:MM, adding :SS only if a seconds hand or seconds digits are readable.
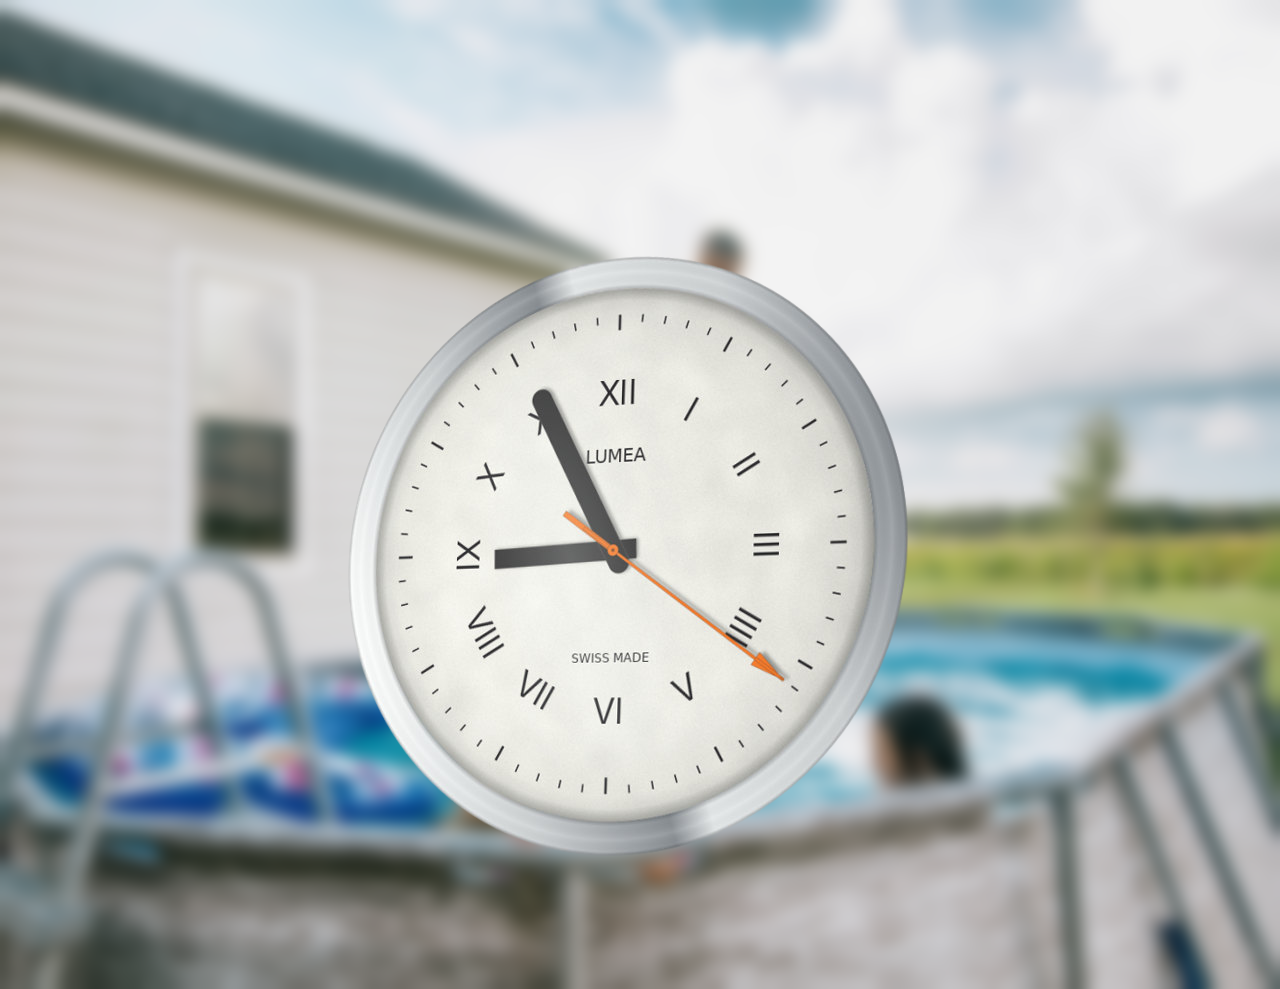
8:55:21
